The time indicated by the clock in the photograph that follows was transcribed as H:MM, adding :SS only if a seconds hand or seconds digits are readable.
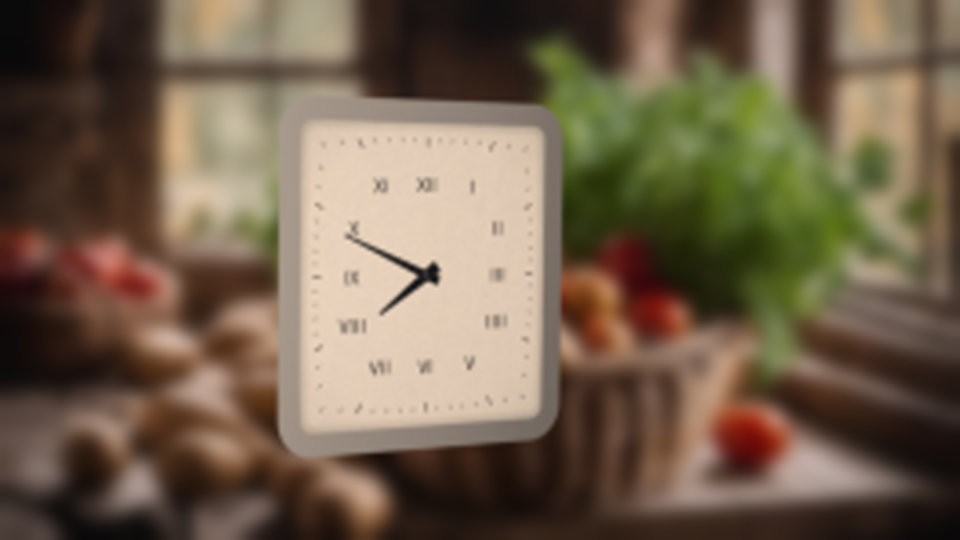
7:49
